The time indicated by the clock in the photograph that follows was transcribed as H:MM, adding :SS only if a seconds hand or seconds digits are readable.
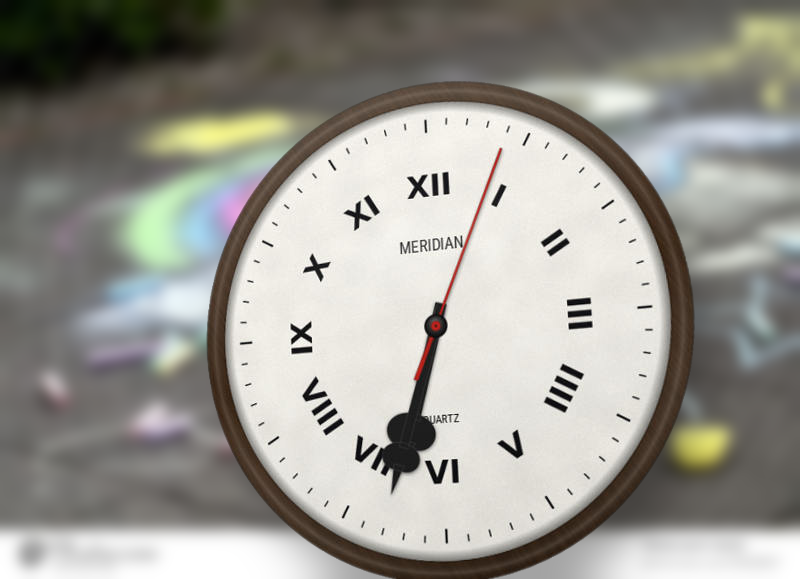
6:33:04
